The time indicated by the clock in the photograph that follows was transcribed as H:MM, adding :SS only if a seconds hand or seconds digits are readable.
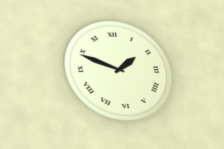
1:49
